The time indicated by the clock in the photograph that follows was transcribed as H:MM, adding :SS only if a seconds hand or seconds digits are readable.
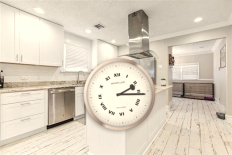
2:16
